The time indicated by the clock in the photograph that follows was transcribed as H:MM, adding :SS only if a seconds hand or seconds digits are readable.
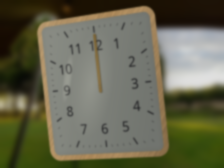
12:00
